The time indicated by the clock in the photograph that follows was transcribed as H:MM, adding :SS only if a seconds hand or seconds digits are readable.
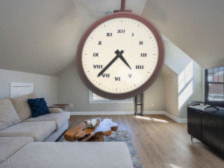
4:37
